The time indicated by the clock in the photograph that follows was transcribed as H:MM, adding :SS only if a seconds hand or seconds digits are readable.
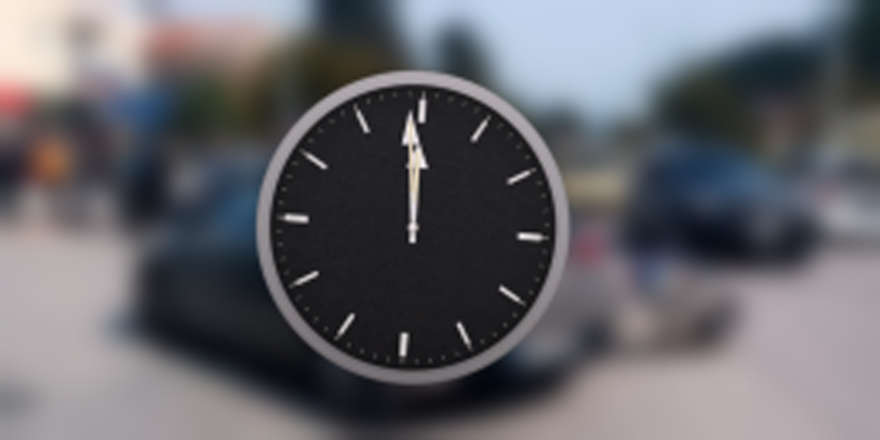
11:59
